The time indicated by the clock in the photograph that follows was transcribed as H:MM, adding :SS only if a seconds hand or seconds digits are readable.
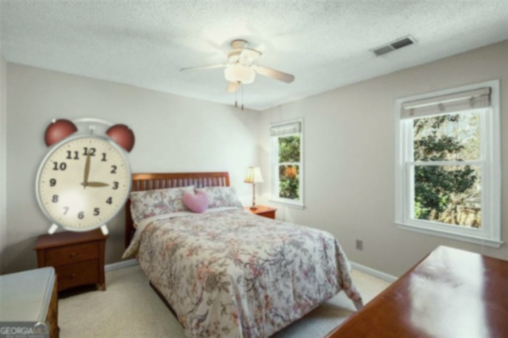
3:00
